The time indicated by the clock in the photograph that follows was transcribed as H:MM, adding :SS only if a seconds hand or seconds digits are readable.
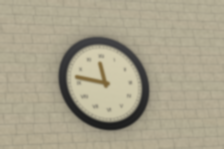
11:47
